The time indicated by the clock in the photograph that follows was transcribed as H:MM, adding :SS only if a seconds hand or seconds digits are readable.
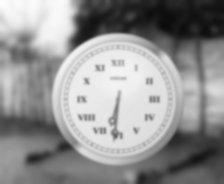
6:31
